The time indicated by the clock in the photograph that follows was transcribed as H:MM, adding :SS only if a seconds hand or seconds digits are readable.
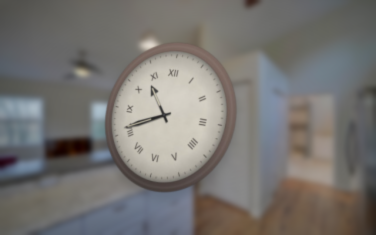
10:41
